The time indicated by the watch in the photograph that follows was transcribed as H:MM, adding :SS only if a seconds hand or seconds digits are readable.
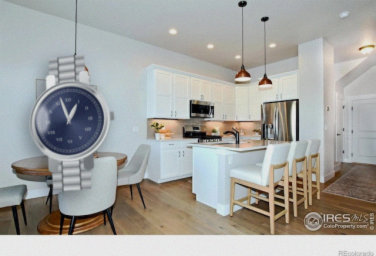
12:57
